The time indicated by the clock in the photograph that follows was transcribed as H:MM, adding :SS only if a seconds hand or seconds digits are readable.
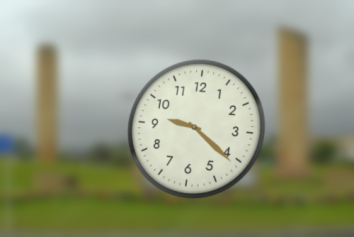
9:21
